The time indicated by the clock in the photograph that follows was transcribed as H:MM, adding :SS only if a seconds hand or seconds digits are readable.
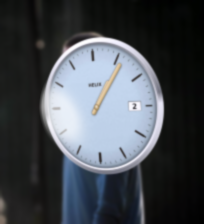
1:06
